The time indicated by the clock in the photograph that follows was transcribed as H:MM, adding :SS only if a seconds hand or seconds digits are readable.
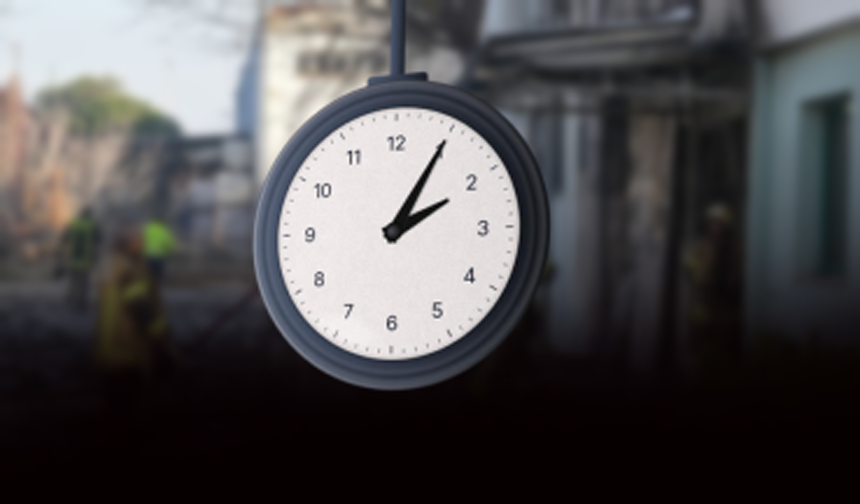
2:05
